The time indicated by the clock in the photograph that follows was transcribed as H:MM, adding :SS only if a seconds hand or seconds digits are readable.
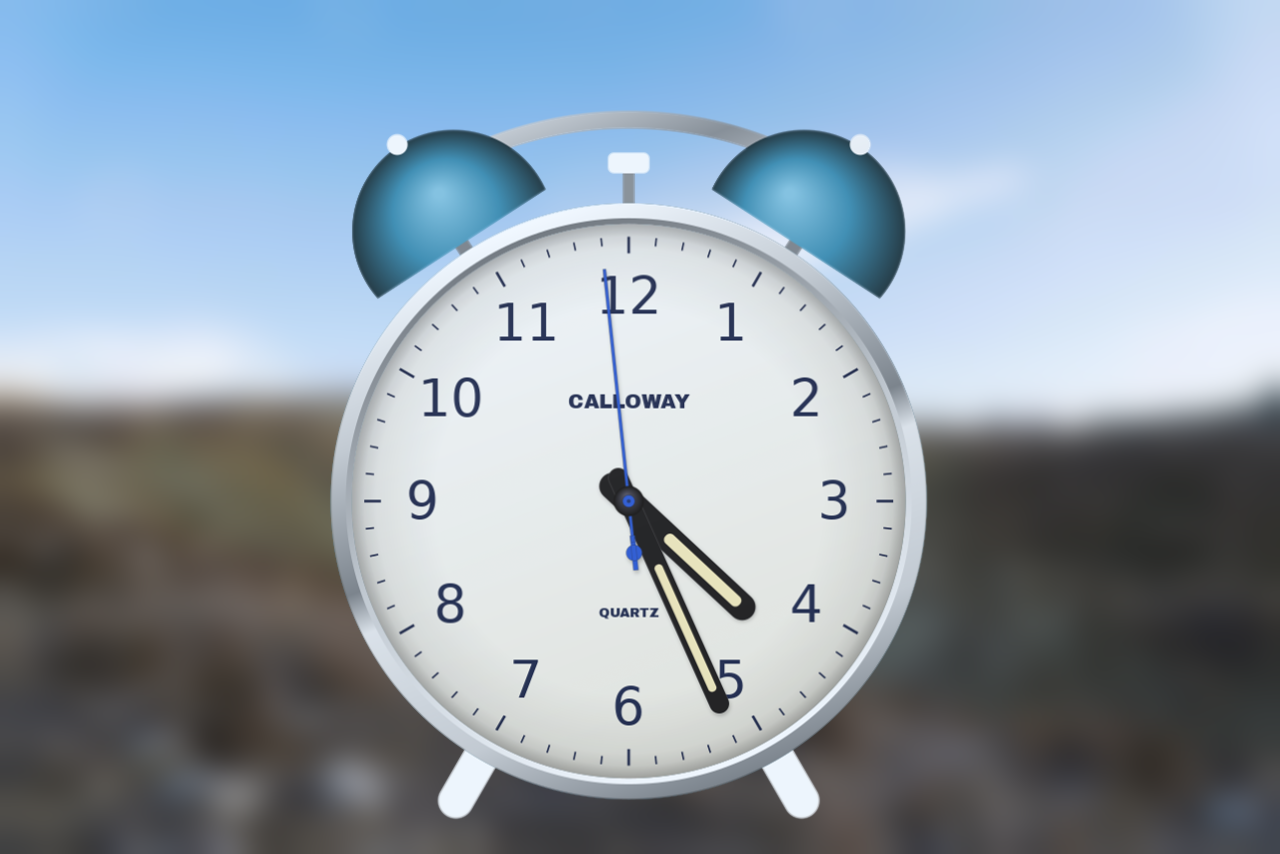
4:25:59
